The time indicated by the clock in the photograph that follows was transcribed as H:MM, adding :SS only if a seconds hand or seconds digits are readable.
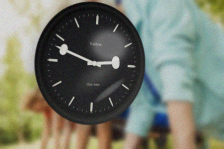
2:48
